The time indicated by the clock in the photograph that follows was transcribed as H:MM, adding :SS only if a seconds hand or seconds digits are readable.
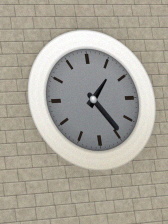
1:24
